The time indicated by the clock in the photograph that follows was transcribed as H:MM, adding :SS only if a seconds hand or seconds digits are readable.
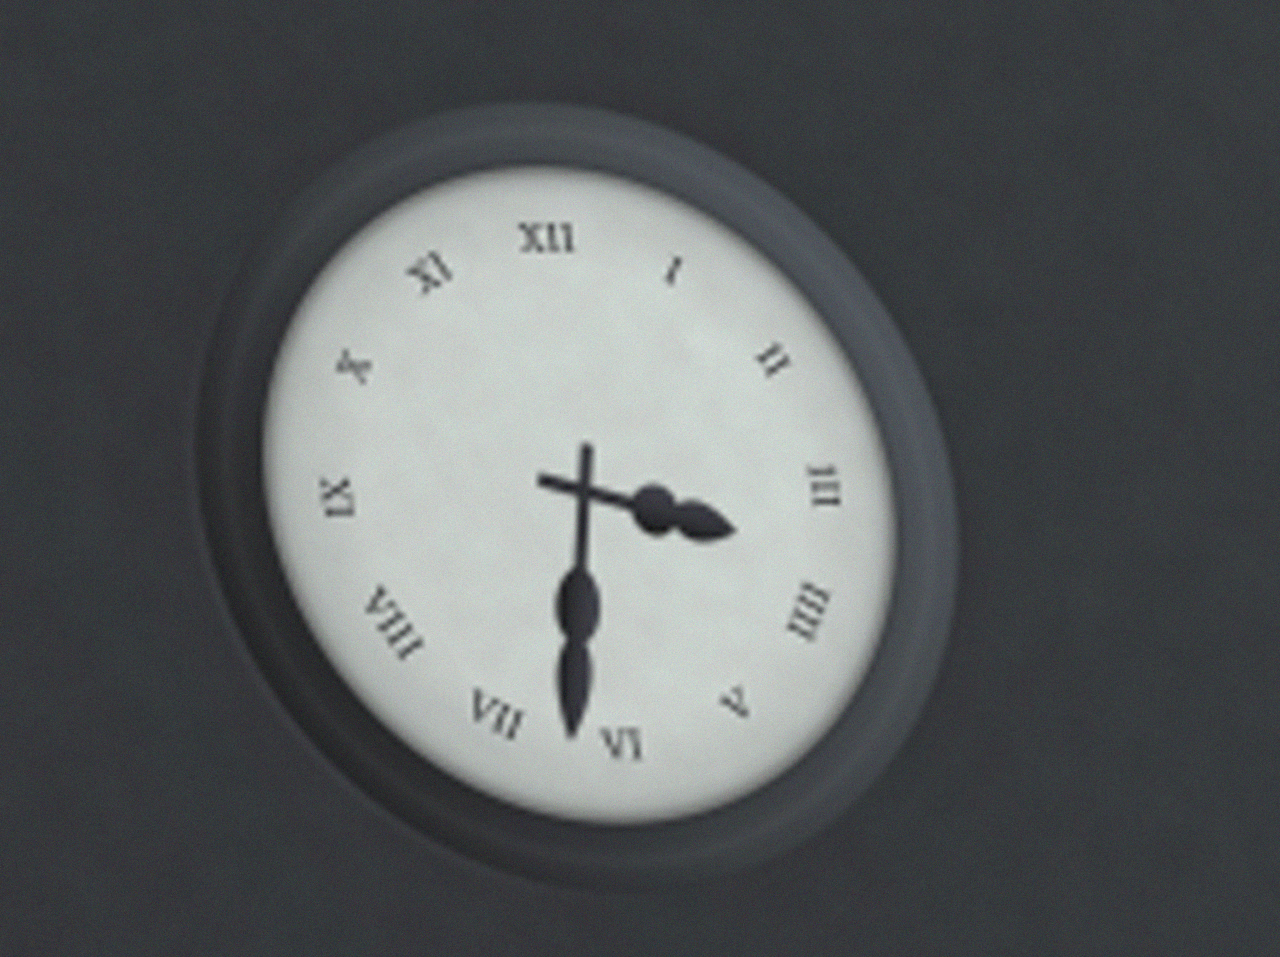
3:32
